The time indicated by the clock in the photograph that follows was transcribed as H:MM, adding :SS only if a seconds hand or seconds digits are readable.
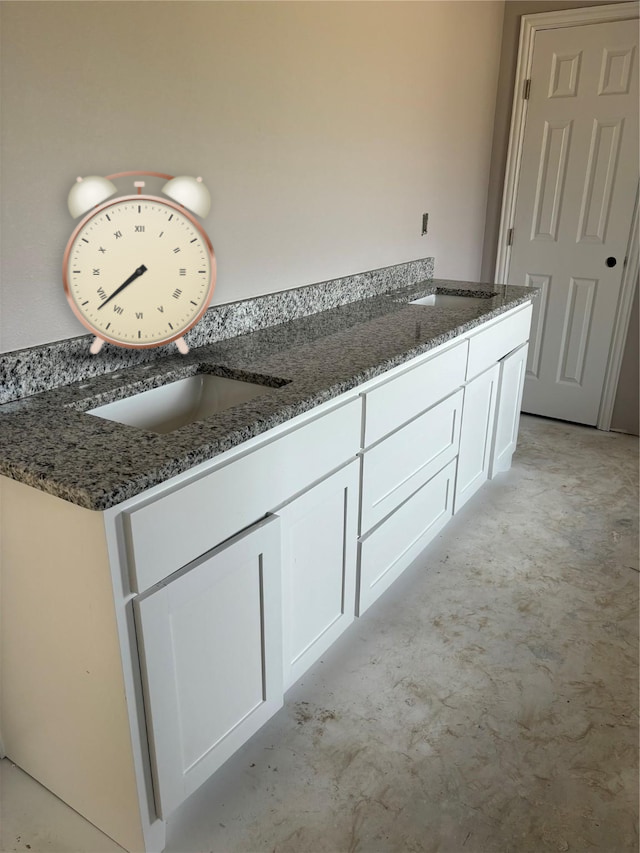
7:38
